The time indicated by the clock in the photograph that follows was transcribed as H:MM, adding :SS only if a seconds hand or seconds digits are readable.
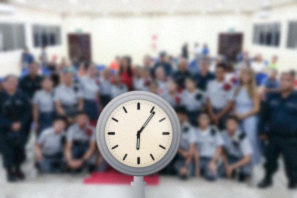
6:06
